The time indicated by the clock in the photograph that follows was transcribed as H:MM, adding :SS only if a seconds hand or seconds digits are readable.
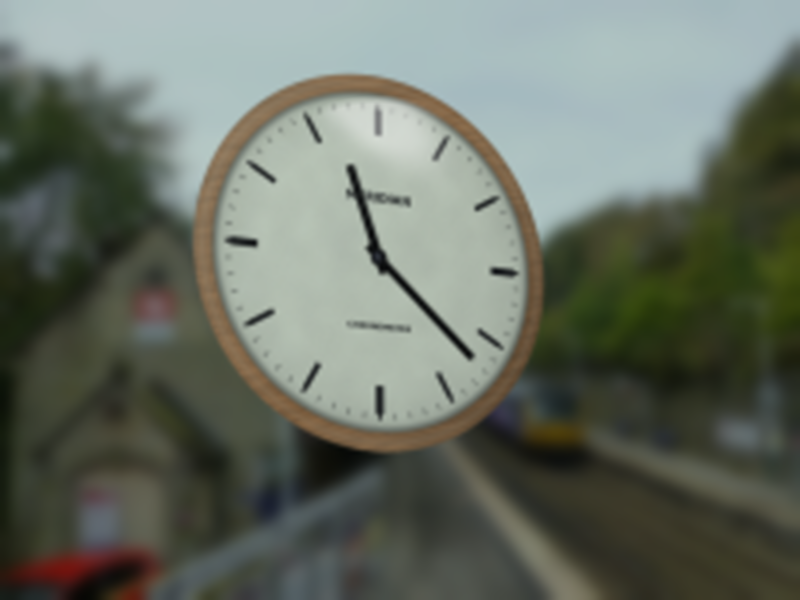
11:22
